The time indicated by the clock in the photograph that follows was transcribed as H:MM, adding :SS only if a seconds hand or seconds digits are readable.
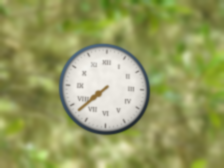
7:38
